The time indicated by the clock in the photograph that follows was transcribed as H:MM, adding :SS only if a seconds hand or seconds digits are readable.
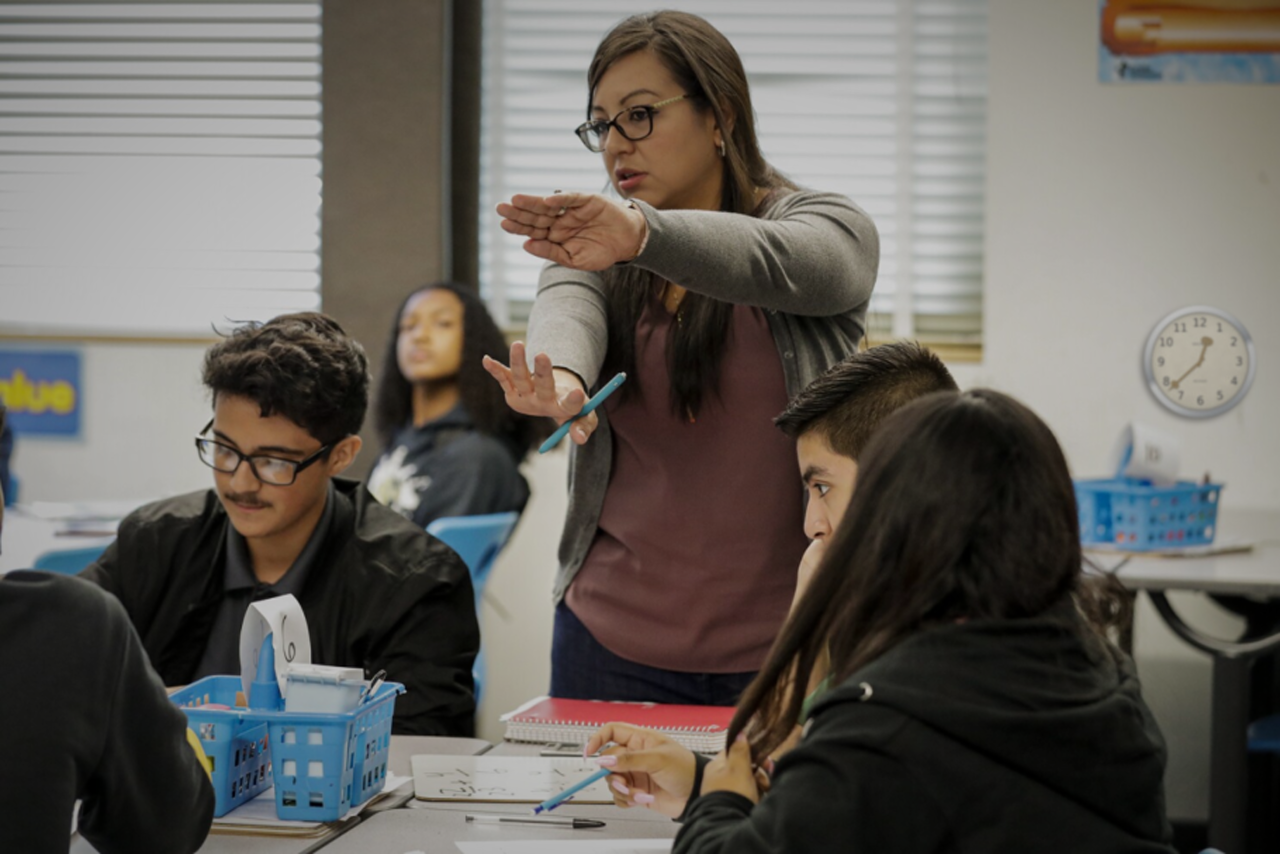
12:38
